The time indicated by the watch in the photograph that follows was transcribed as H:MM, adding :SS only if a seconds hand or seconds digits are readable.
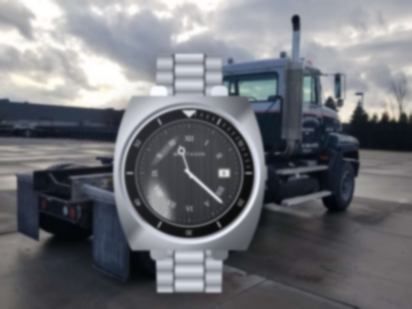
11:22
